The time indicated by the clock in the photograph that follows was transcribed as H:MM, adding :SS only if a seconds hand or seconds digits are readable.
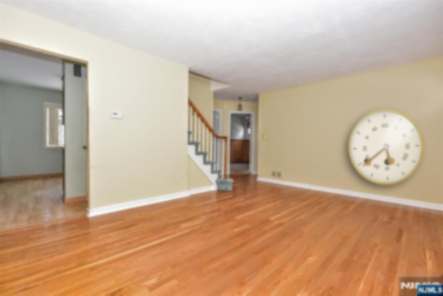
5:39
